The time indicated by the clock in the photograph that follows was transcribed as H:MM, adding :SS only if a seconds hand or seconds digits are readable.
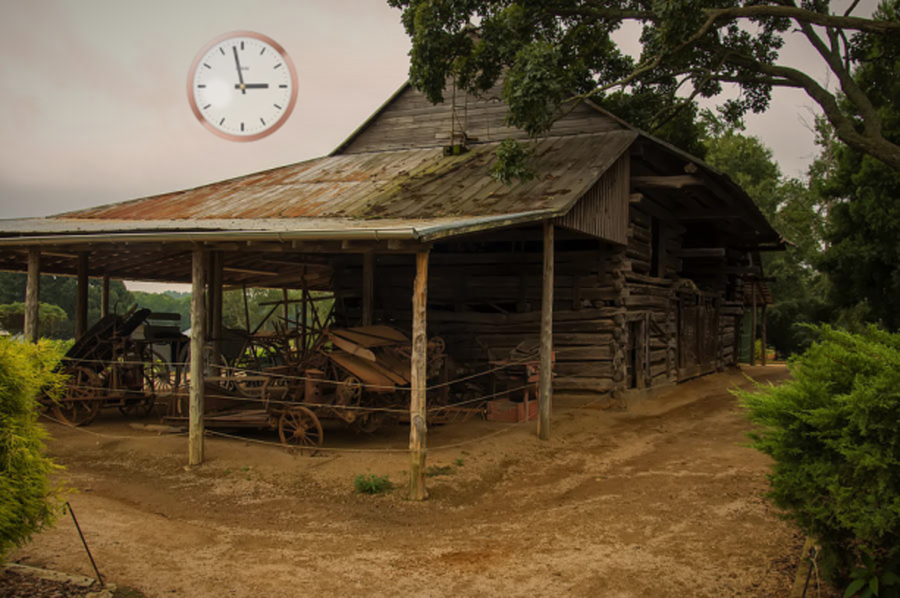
2:58
